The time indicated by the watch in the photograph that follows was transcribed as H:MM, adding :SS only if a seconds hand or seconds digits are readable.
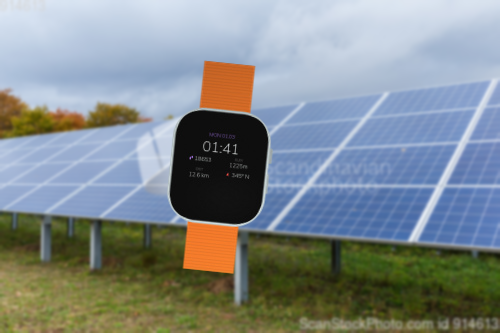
1:41
